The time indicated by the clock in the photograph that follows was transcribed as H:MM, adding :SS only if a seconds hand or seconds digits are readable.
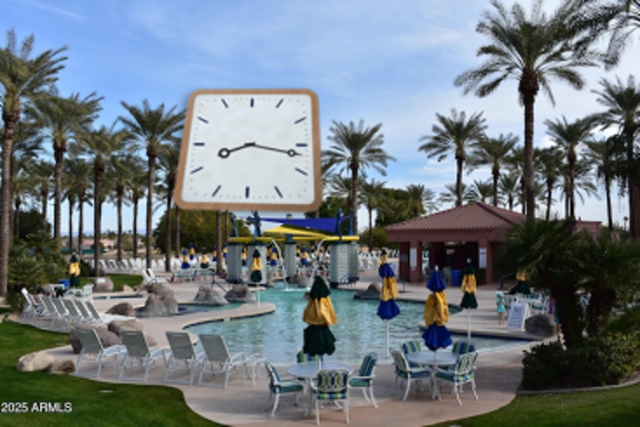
8:17
